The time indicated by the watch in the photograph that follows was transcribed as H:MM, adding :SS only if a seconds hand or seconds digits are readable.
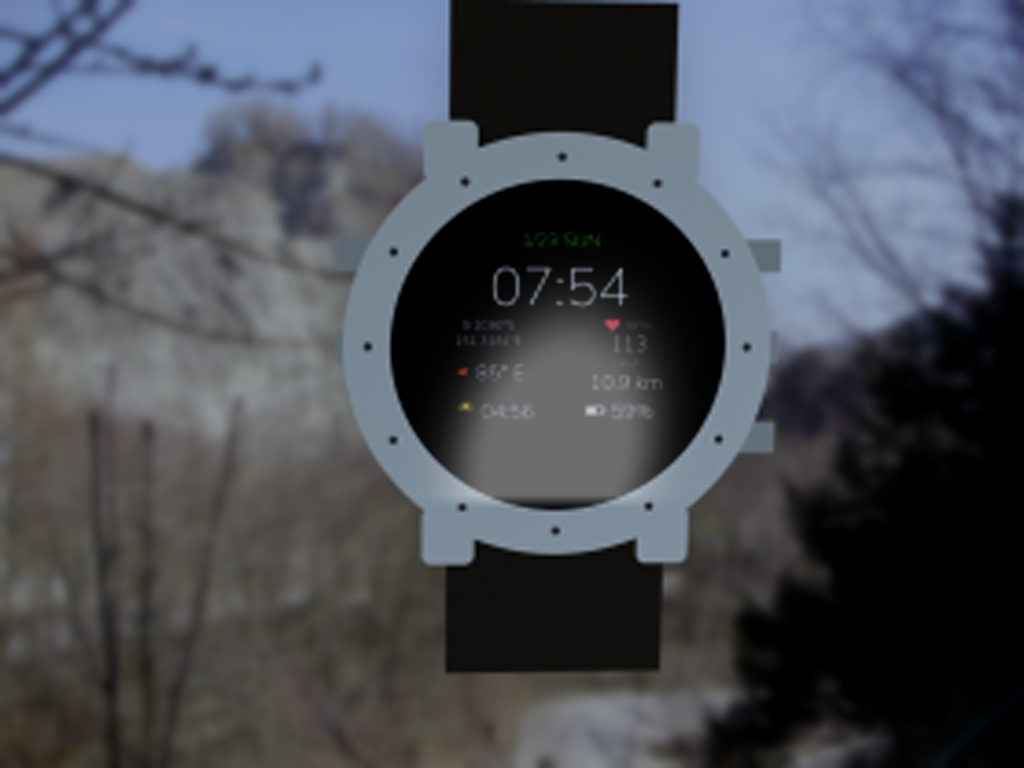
7:54
